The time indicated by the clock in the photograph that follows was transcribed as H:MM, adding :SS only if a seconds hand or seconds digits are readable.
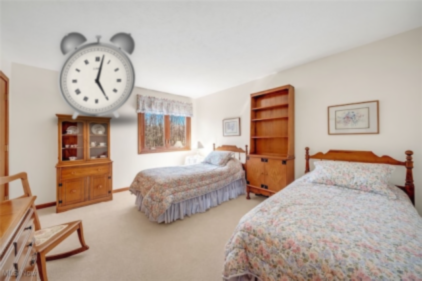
5:02
